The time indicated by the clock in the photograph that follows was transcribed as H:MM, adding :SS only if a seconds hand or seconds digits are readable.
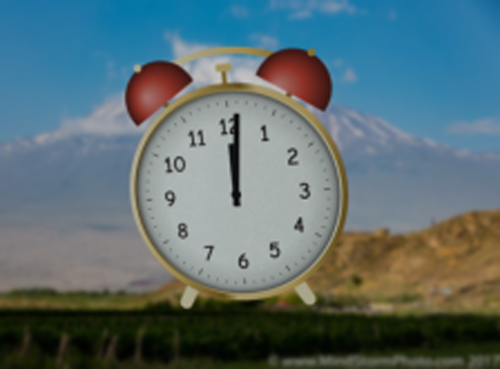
12:01
